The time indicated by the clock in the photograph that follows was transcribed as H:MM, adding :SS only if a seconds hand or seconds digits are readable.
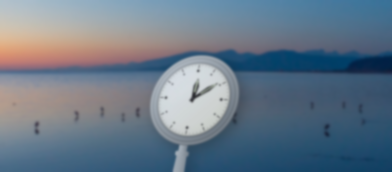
12:09
